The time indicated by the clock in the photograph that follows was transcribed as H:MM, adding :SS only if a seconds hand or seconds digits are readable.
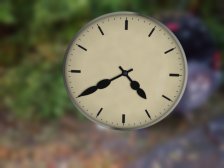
4:40
